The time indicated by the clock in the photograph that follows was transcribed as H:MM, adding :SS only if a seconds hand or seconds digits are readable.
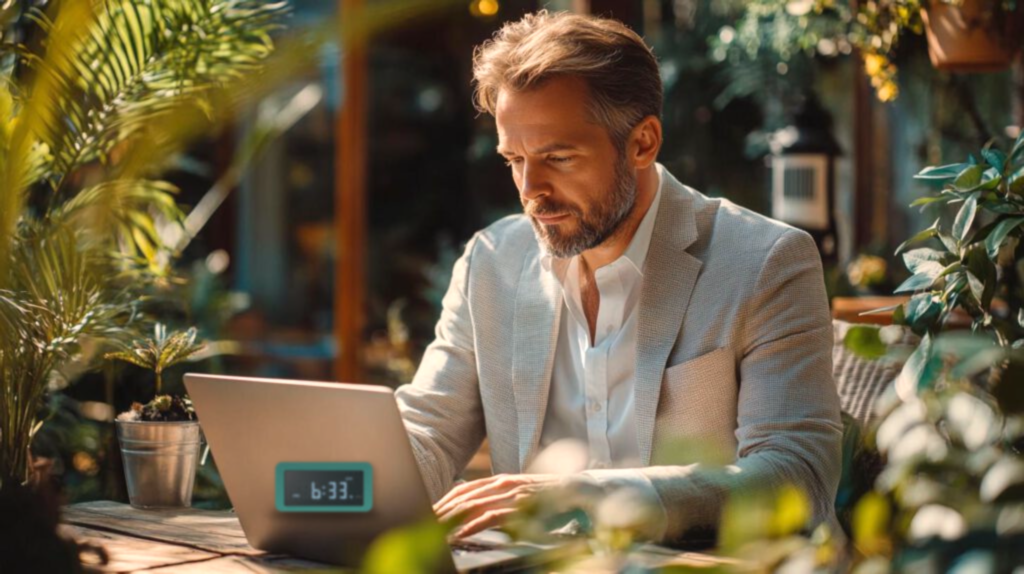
6:33
